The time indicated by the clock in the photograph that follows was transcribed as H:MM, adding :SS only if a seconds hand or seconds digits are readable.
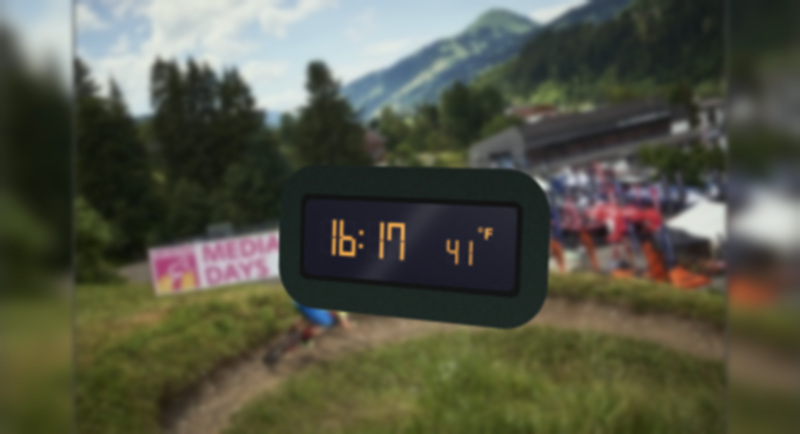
16:17
